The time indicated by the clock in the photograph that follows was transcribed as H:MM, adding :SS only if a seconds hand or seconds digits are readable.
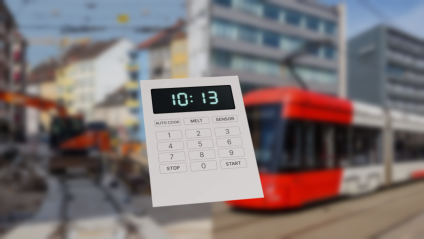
10:13
